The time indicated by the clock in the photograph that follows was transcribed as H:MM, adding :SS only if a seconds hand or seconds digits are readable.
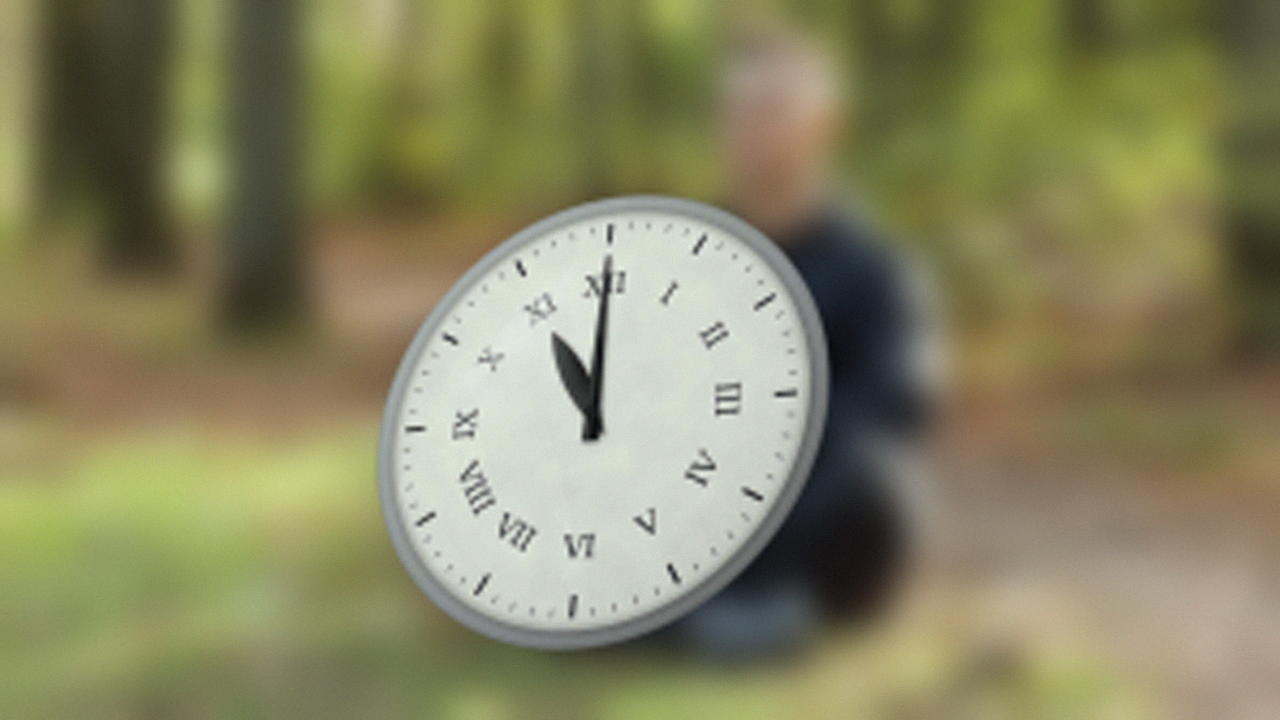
11:00
